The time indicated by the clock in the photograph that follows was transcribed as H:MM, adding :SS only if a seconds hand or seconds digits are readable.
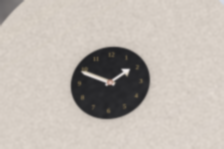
1:49
